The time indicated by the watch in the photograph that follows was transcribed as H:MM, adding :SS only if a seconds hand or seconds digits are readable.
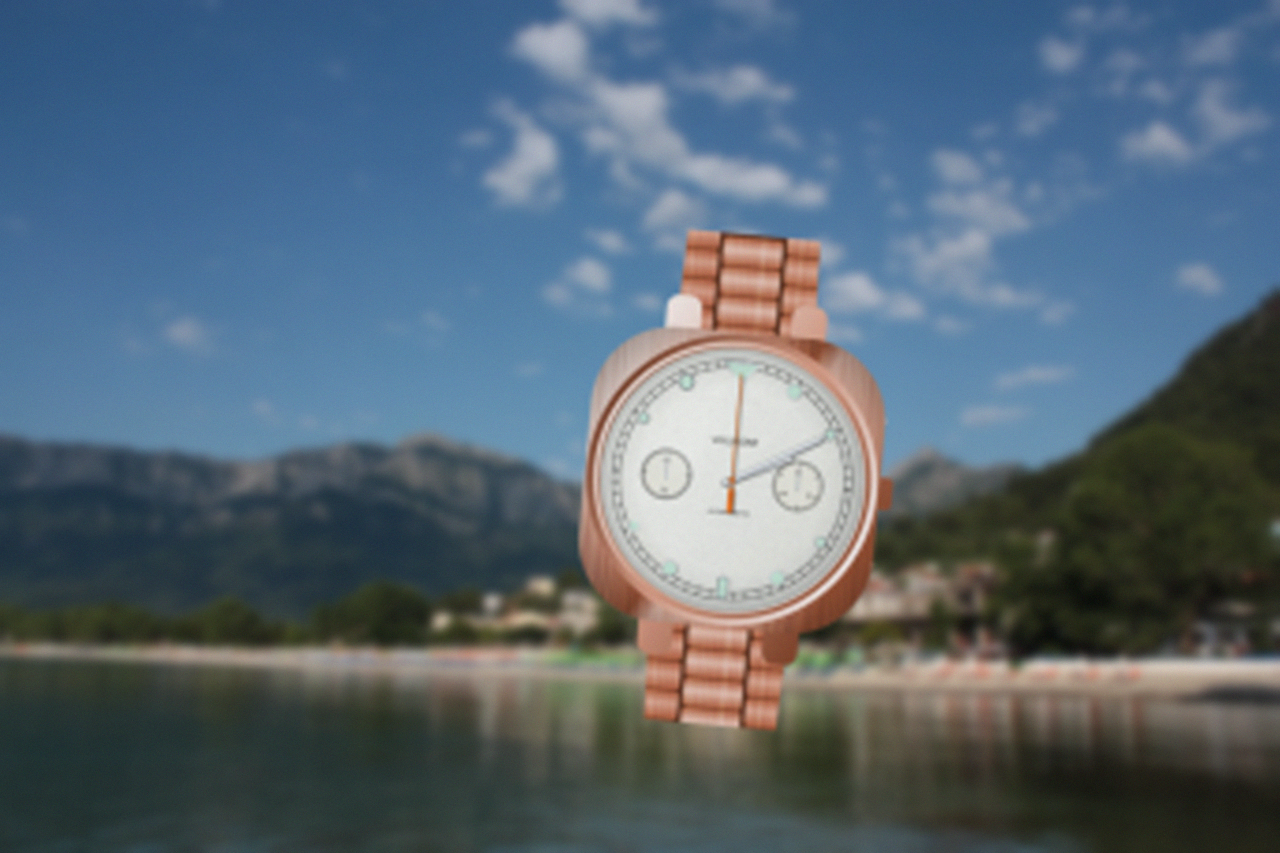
2:10
